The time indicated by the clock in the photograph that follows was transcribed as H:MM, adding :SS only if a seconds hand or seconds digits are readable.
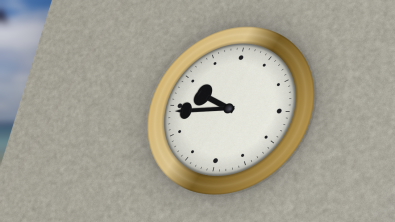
9:44
